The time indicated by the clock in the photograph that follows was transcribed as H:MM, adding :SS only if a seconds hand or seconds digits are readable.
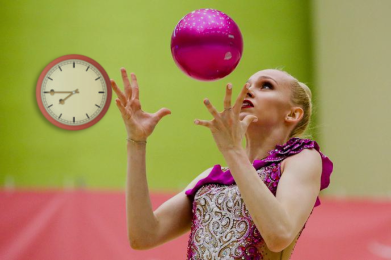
7:45
